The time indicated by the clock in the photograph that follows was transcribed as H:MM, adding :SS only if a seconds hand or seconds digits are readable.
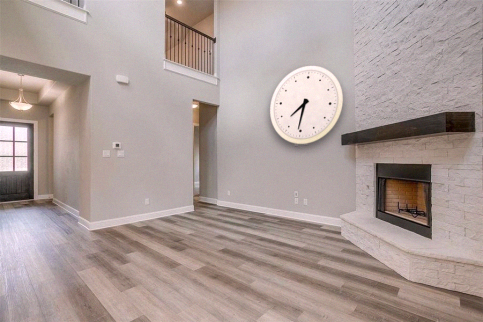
7:31
